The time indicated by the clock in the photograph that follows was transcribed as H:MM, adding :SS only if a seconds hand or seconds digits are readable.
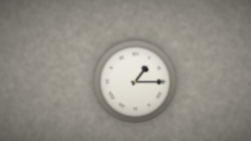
1:15
